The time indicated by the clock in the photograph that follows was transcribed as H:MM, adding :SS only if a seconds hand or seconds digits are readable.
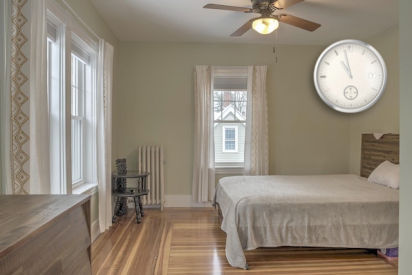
10:58
